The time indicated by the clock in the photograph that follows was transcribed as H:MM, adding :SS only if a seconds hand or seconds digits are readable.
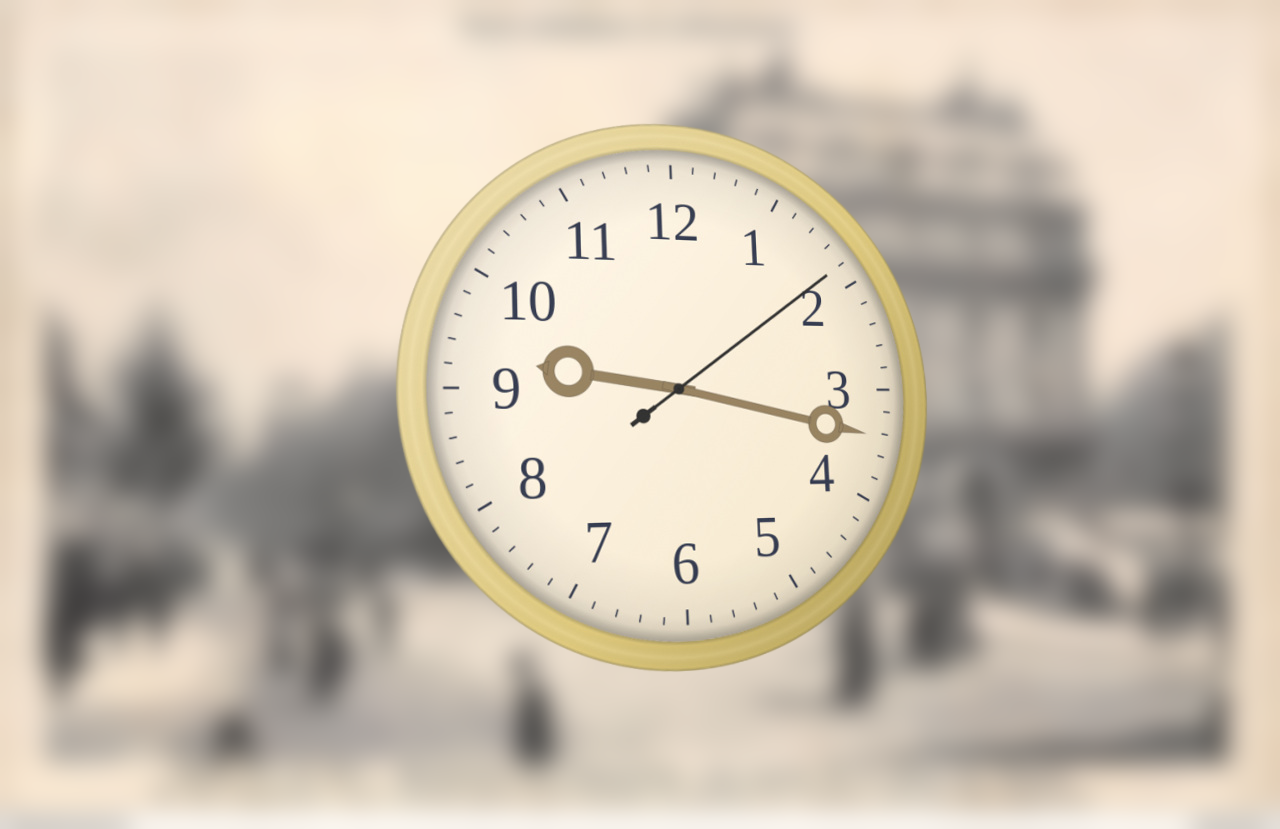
9:17:09
